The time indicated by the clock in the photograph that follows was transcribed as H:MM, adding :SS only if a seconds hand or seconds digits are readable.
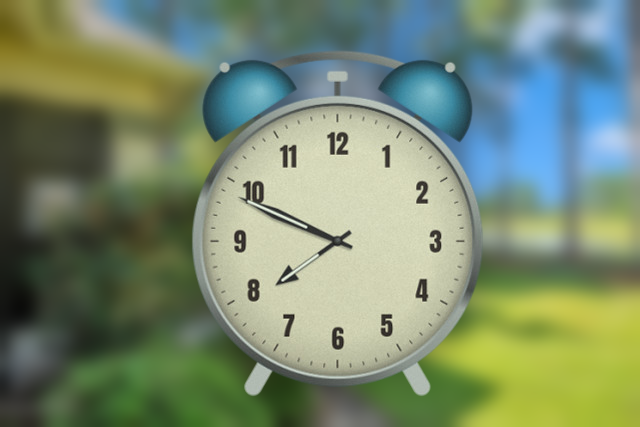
7:49
